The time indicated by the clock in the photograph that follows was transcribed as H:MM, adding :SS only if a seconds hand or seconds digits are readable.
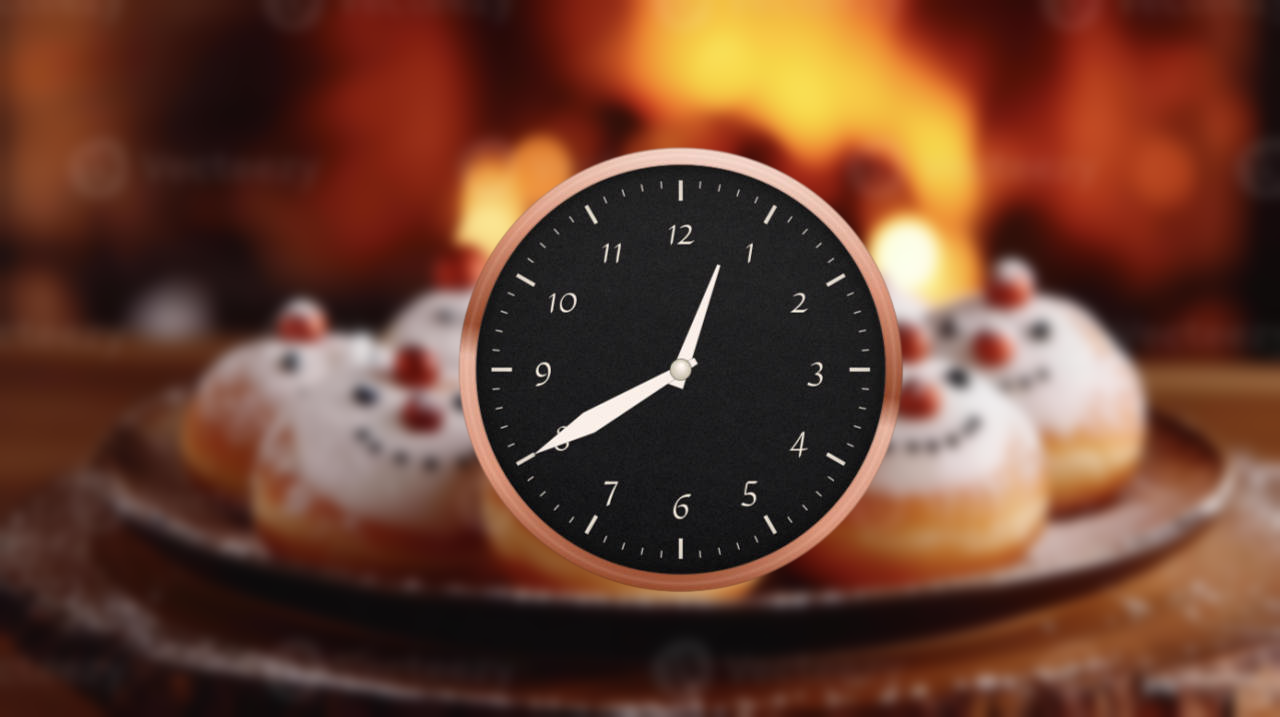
12:40
